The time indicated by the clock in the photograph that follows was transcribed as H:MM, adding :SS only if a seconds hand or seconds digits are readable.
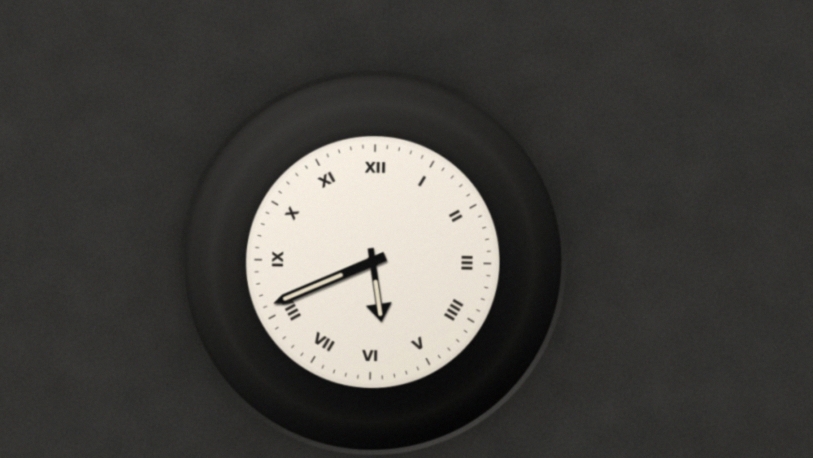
5:41
